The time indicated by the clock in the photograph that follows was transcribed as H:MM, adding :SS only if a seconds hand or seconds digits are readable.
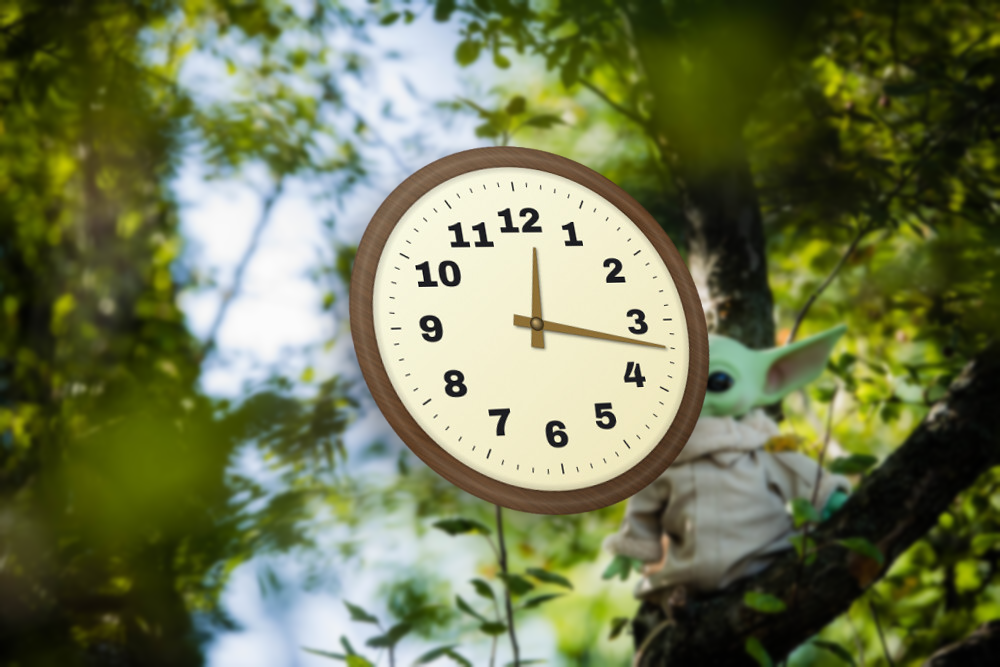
12:17
